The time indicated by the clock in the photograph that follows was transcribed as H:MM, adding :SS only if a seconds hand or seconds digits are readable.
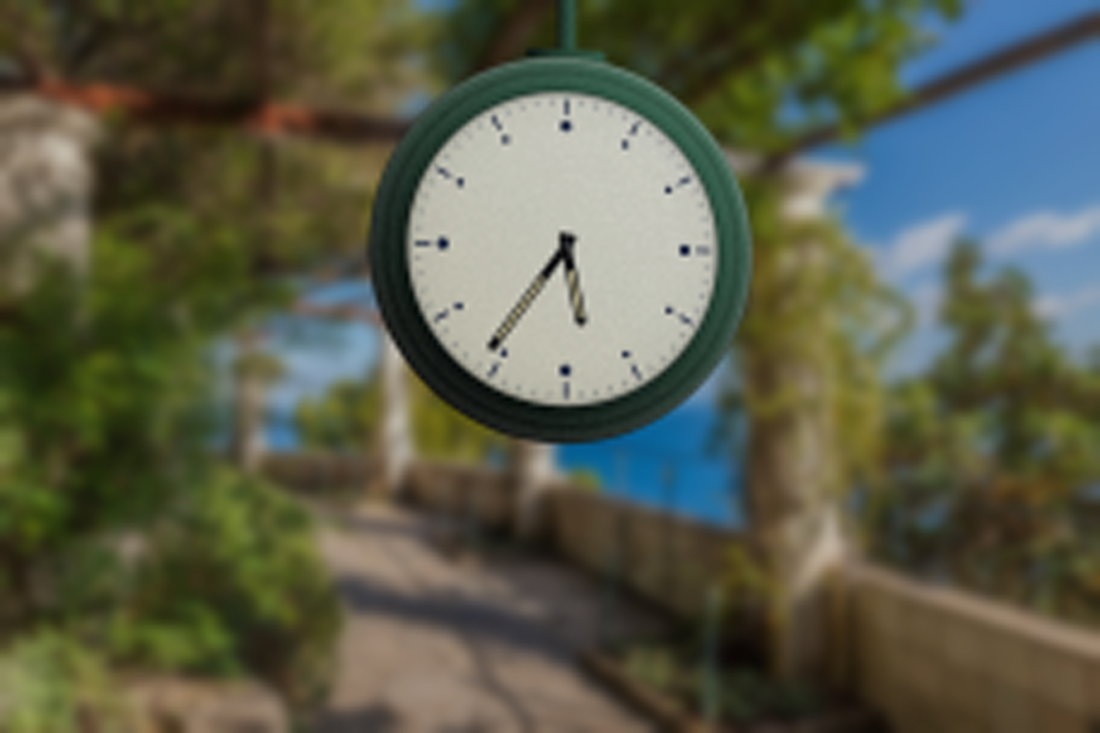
5:36
